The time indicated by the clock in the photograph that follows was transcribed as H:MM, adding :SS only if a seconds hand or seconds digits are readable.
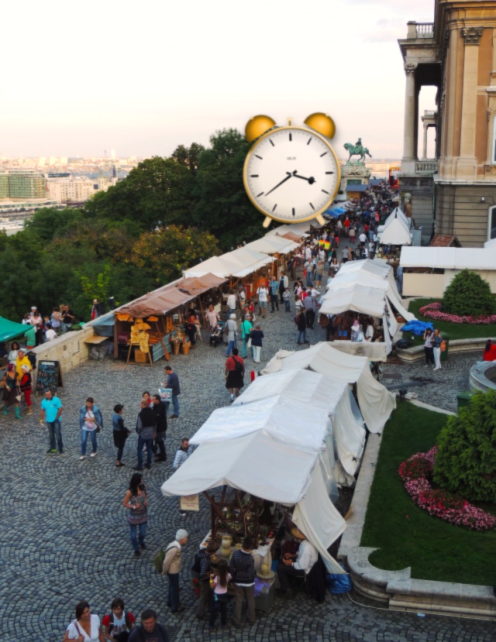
3:39
